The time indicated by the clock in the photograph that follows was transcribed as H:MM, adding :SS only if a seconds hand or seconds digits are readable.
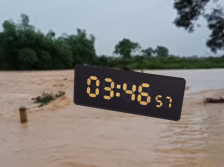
3:46:57
